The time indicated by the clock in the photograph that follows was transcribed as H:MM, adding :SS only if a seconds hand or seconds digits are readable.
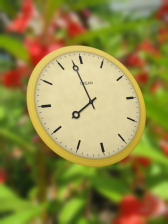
7:58
